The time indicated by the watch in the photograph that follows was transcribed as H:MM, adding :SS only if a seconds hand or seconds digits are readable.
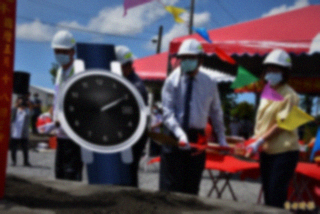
2:10
